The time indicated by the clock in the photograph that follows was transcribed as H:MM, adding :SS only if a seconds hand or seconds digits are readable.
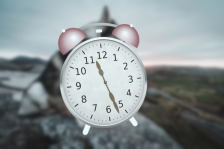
11:27
